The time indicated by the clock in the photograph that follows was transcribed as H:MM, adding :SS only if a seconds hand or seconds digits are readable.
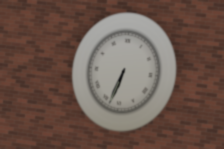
6:33
